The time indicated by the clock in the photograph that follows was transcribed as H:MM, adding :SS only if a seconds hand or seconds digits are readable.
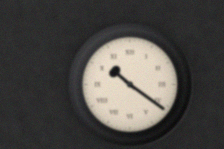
10:21
